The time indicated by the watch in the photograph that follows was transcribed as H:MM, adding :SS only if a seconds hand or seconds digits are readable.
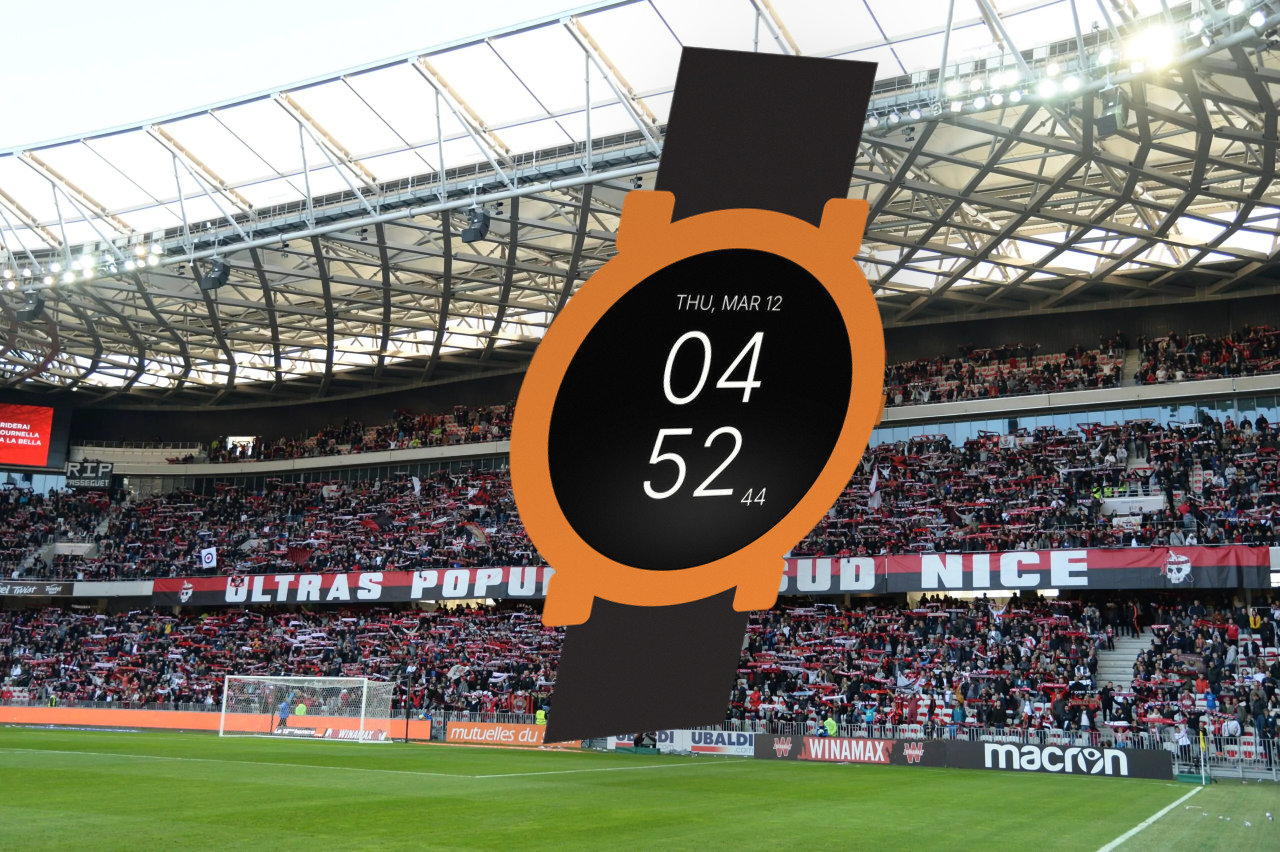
4:52:44
